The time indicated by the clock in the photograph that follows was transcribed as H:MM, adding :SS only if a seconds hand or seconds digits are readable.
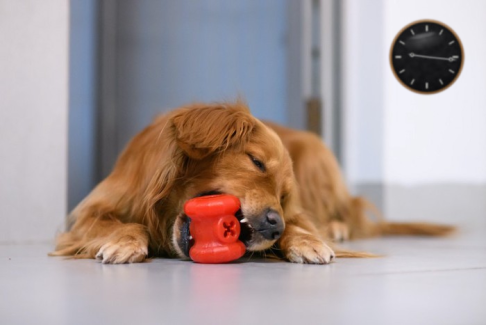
9:16
